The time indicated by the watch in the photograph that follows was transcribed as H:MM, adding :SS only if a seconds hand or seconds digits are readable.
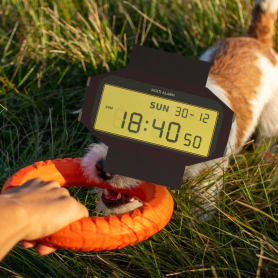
18:40:50
